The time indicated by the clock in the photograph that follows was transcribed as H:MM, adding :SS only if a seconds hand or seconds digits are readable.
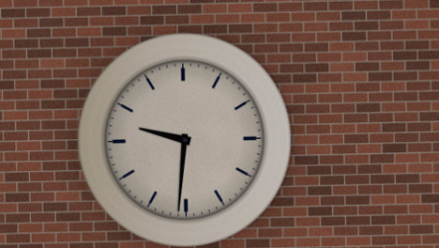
9:31
